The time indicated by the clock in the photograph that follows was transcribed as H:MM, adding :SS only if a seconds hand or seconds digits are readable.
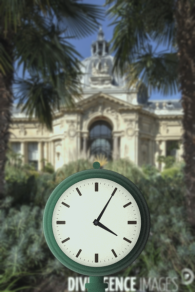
4:05
